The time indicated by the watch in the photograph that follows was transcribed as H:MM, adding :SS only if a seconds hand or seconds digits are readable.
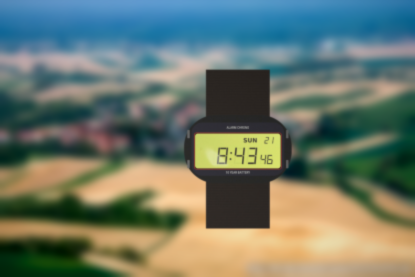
8:43:46
